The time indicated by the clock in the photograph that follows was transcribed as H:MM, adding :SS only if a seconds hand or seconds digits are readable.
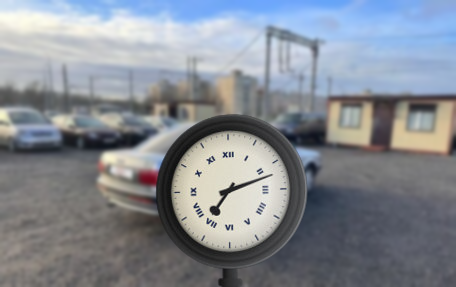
7:12
